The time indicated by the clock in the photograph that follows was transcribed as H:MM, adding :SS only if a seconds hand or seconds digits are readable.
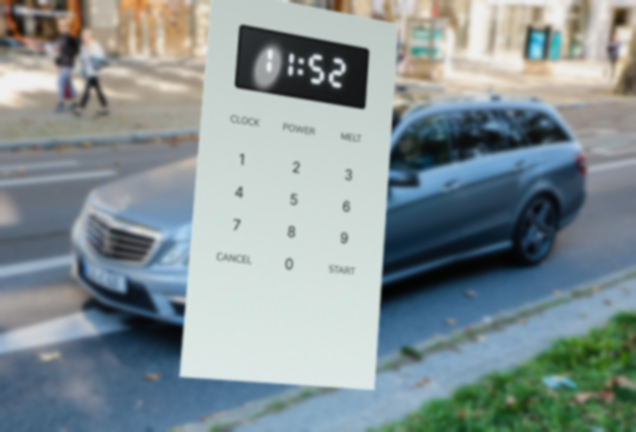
11:52
